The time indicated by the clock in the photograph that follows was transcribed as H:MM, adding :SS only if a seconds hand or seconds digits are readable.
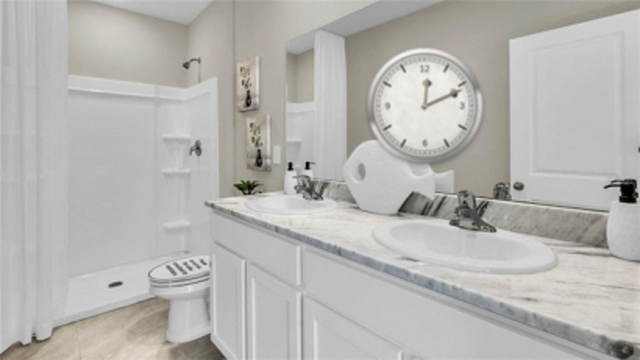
12:11
